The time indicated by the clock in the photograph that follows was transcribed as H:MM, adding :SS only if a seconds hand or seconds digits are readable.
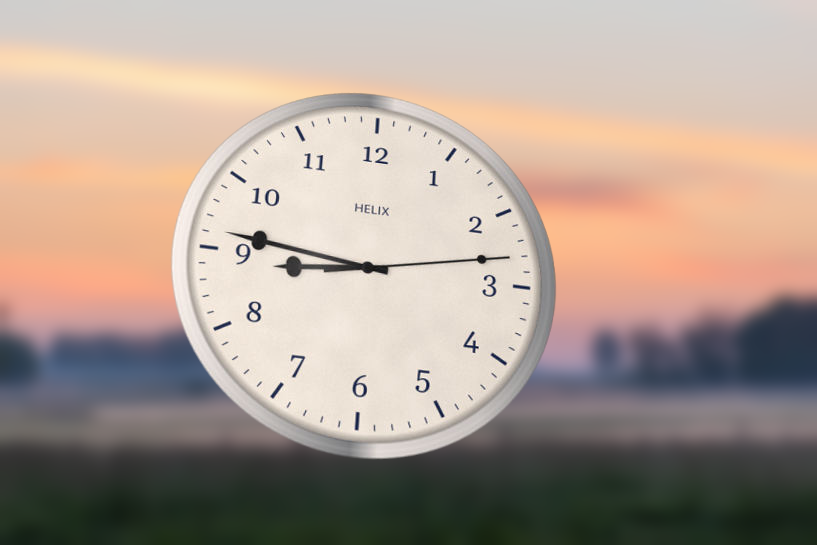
8:46:13
